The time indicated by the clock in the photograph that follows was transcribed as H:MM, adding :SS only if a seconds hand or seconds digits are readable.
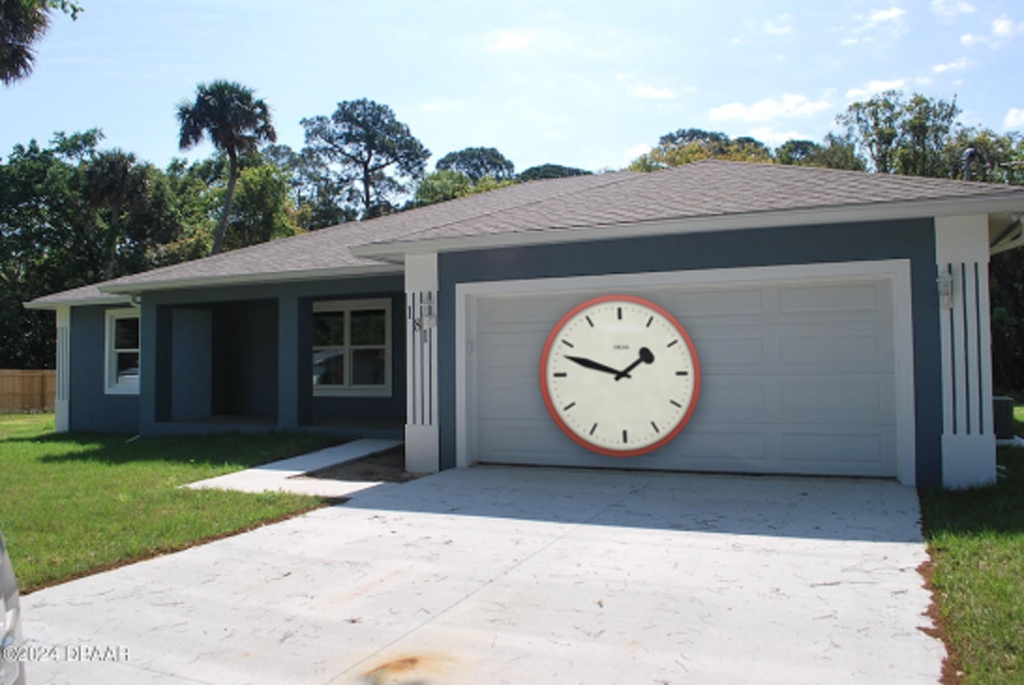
1:48
